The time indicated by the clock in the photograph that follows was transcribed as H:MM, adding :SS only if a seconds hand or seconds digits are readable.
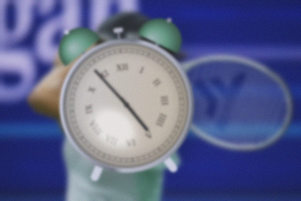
4:54
